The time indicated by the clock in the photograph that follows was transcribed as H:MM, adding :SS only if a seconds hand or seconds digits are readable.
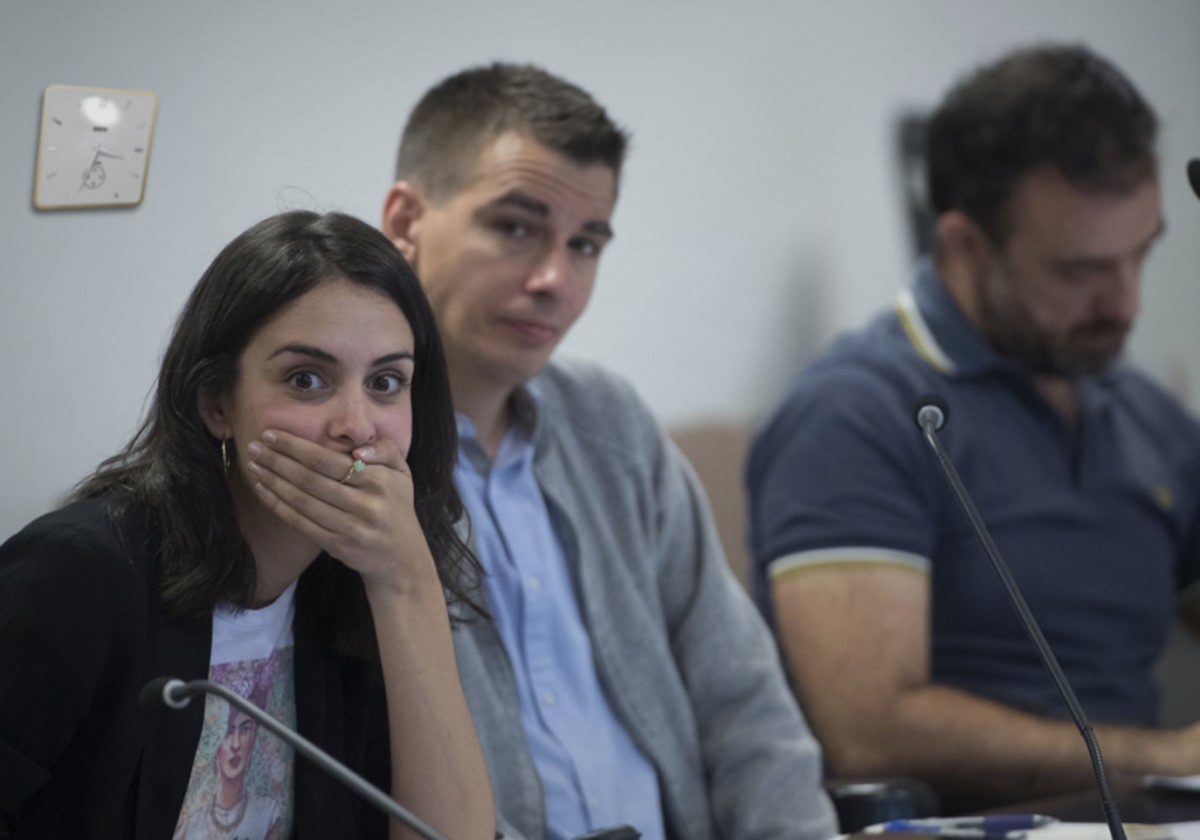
3:33
